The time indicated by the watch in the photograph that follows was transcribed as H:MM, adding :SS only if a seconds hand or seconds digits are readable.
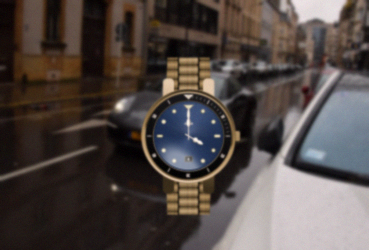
4:00
